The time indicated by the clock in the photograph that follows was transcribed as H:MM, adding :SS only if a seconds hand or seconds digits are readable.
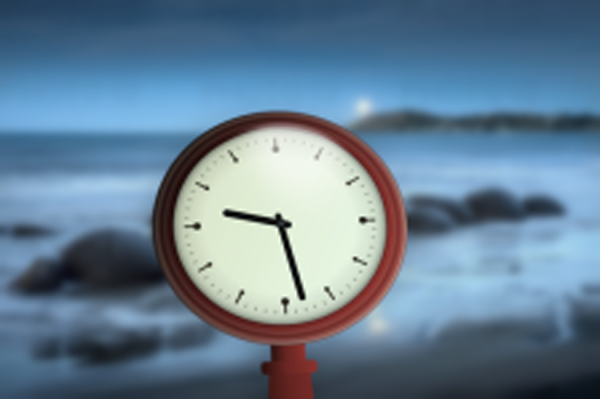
9:28
